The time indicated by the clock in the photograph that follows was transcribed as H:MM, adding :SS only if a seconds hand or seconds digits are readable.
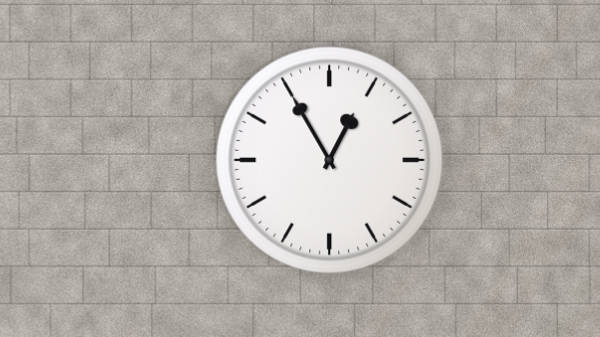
12:55
